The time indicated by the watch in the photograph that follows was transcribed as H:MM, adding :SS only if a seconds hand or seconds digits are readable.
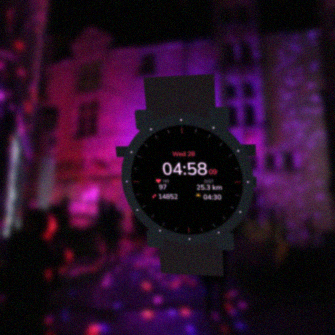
4:58
